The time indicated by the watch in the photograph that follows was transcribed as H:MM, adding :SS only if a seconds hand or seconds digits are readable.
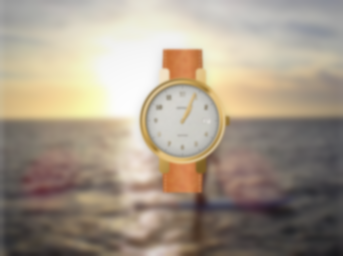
1:04
